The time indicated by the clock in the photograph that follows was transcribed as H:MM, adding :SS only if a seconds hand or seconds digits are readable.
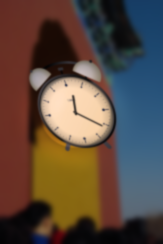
12:21
